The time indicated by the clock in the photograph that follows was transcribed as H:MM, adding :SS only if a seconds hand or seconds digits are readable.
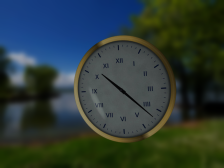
10:22
